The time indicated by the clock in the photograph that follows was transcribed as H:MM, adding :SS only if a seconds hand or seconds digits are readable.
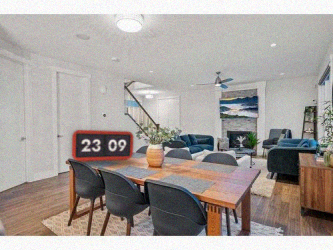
23:09
